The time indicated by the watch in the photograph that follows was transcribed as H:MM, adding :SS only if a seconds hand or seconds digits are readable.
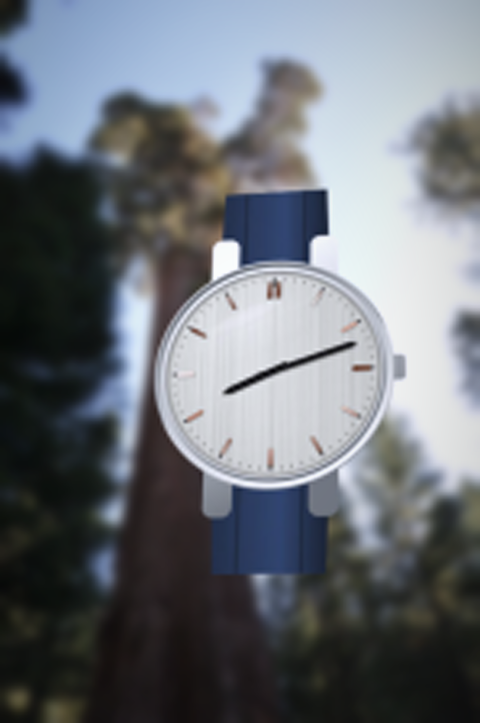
8:12
